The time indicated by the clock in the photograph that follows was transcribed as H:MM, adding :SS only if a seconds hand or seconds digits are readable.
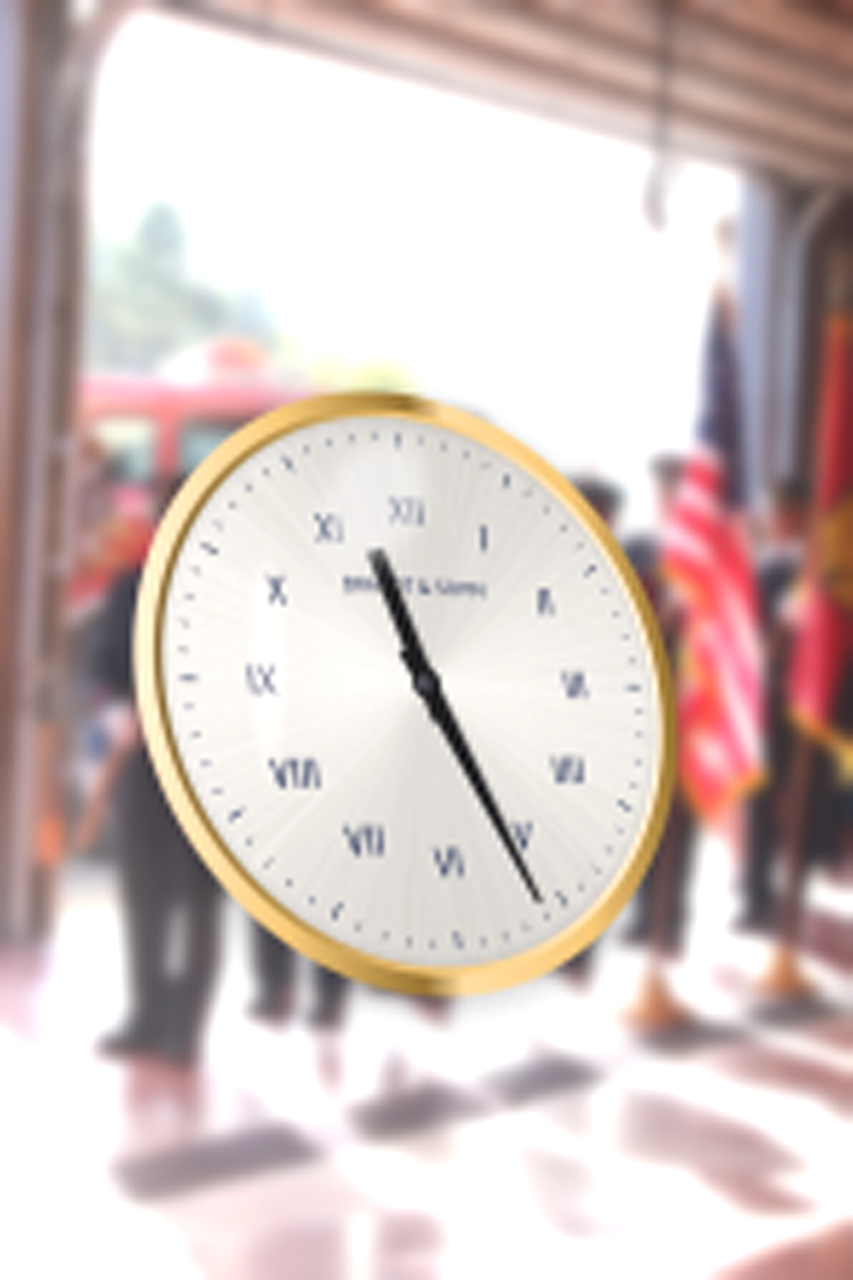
11:26
